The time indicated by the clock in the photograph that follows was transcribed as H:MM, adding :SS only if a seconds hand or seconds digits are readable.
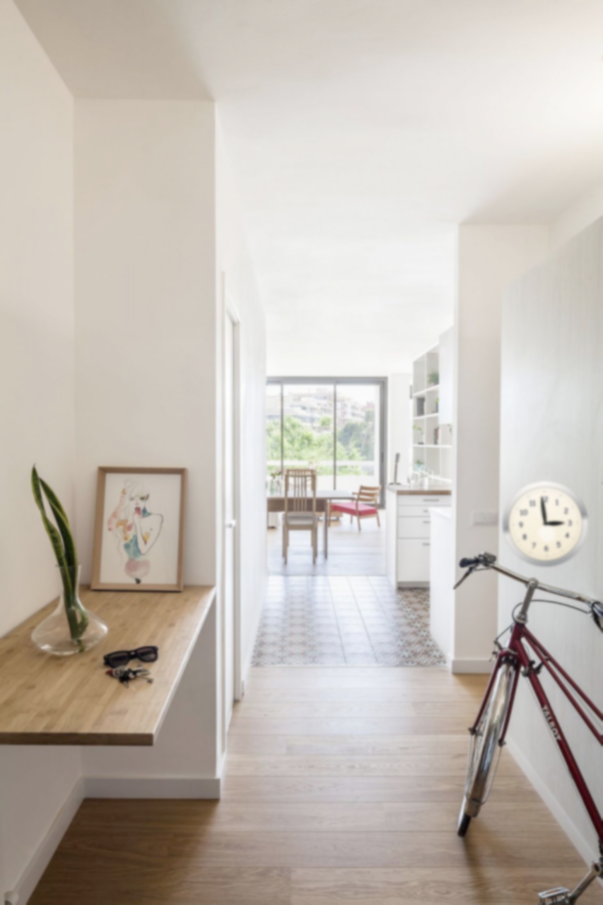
2:59
